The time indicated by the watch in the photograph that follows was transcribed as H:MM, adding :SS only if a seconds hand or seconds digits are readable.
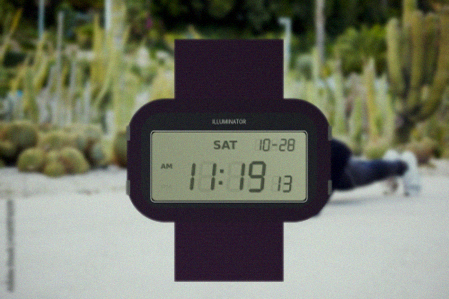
11:19:13
